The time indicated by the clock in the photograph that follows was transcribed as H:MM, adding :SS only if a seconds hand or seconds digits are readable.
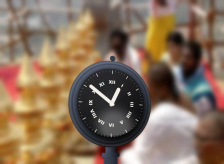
12:51
